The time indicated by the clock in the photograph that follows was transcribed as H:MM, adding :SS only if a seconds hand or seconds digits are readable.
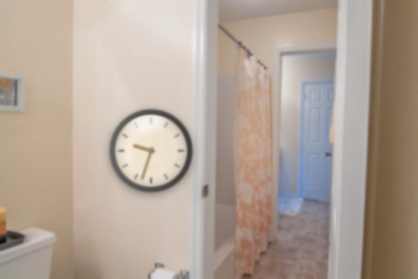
9:33
